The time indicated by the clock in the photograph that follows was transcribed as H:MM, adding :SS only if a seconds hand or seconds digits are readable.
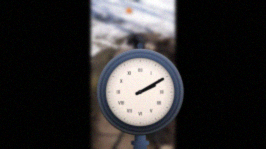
2:10
